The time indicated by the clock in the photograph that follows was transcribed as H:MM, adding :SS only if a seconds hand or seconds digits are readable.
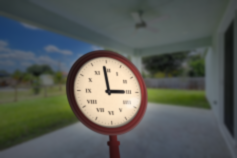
2:59
